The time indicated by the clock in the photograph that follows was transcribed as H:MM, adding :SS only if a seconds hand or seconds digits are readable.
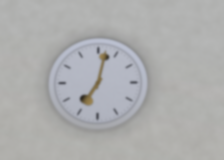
7:02
